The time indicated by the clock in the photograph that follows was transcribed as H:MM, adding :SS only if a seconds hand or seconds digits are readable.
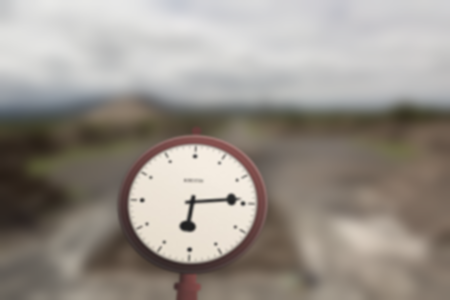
6:14
